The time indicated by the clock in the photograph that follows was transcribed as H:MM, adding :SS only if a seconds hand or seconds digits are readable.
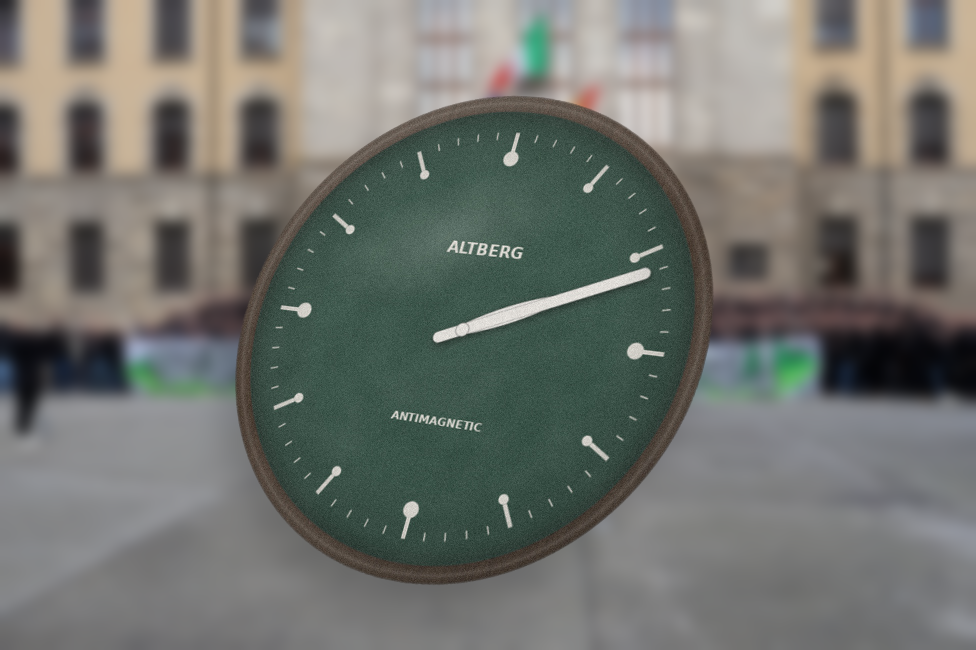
2:11
